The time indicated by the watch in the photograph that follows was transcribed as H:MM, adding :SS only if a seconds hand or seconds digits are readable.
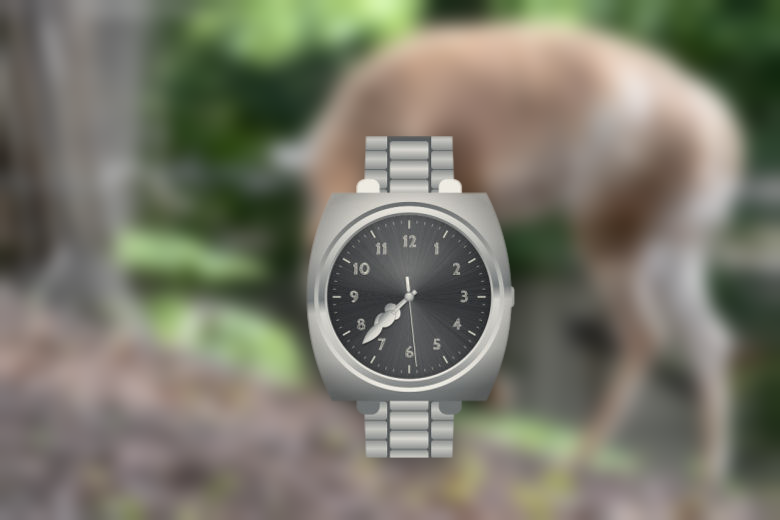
7:37:29
